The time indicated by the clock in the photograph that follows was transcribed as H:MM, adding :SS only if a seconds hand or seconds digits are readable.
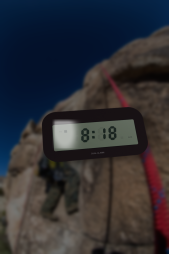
8:18
